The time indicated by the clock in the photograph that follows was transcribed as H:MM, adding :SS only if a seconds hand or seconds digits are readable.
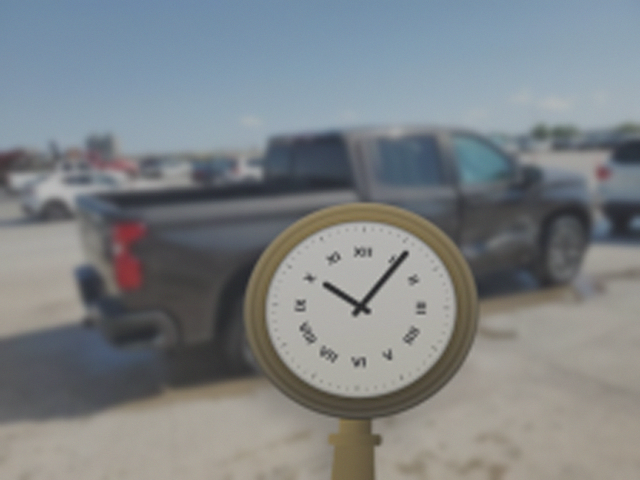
10:06
